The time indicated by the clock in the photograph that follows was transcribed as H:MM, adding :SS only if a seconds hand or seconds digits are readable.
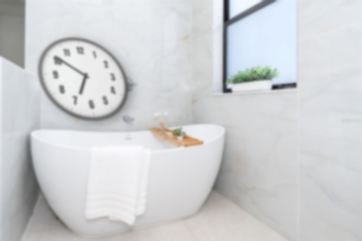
6:51
